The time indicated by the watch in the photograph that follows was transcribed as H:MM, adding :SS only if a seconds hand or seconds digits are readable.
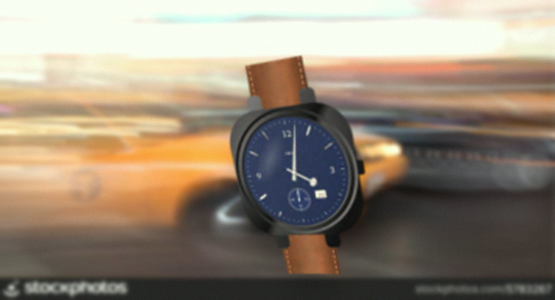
4:02
